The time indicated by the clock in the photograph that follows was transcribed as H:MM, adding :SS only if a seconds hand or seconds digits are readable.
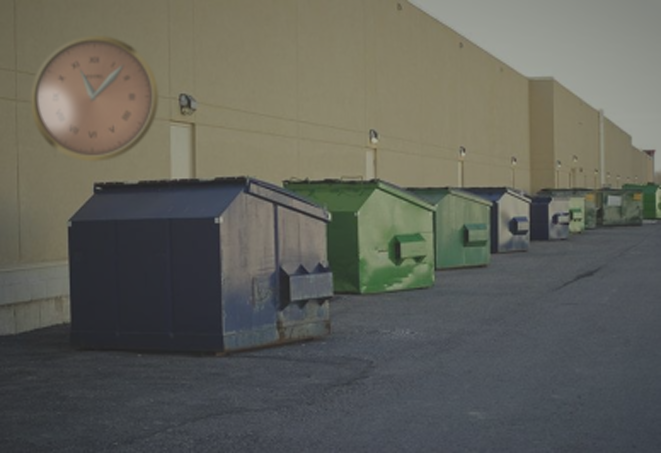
11:07
